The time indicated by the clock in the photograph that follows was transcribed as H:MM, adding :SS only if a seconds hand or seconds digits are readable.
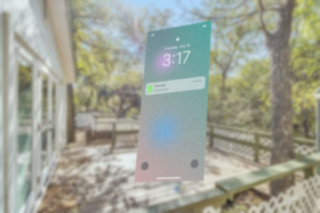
3:17
